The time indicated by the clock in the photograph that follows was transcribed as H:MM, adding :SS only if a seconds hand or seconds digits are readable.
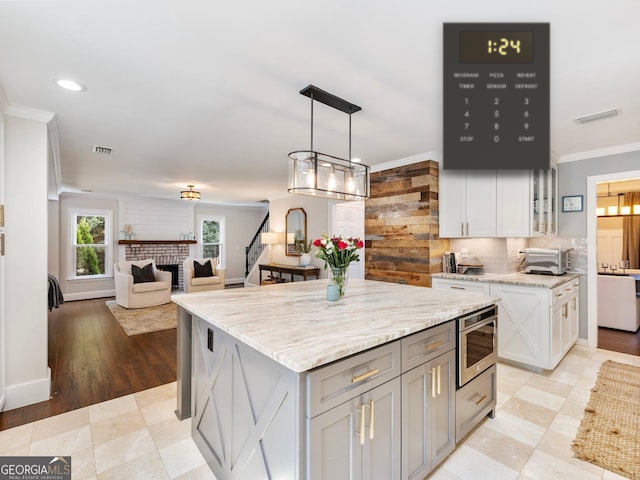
1:24
